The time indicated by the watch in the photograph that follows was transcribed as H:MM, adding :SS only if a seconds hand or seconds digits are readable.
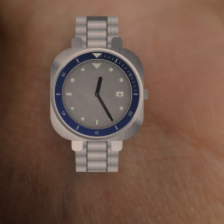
12:25
